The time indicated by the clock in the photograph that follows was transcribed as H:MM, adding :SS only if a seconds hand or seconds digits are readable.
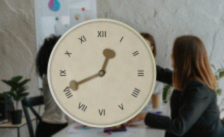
12:41
